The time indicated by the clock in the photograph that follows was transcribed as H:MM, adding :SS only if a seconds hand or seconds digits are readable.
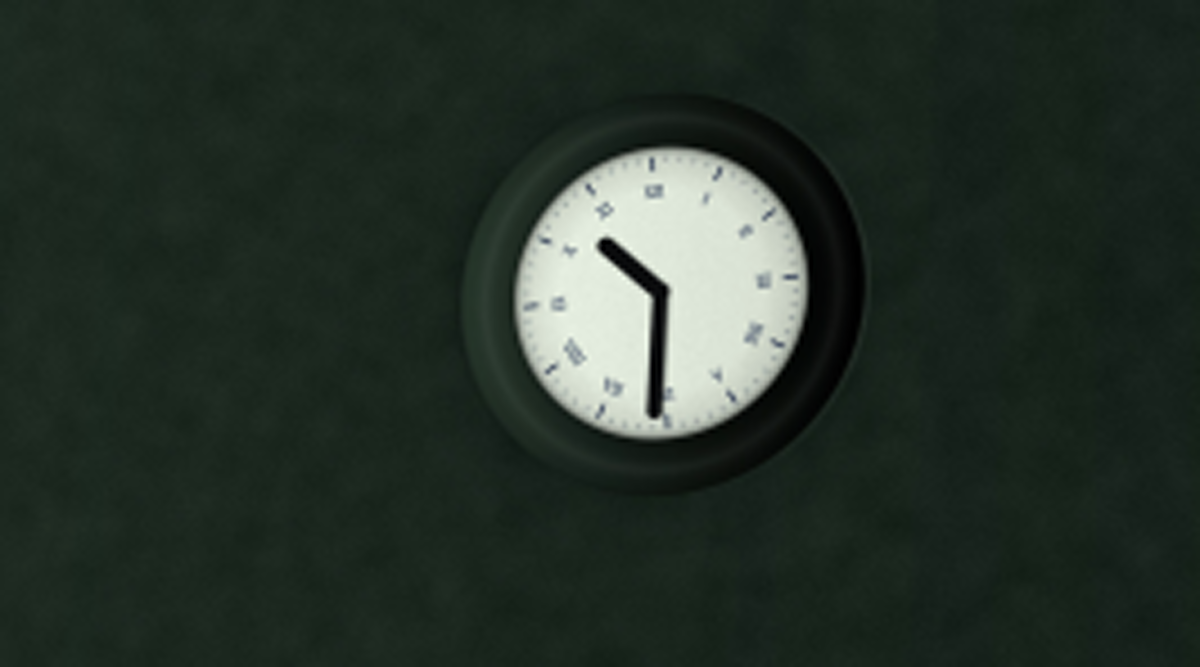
10:31
